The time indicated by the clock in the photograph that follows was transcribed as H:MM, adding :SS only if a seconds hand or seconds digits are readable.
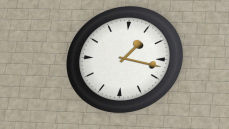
1:17
